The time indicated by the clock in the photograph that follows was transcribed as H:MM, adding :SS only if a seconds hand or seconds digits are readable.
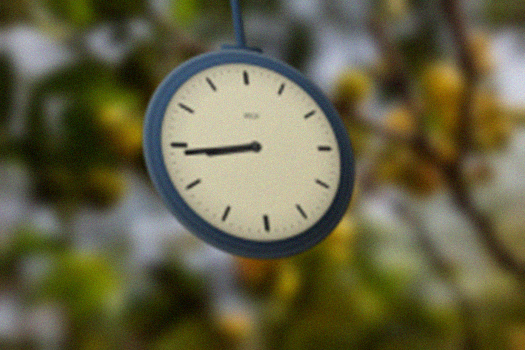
8:44
